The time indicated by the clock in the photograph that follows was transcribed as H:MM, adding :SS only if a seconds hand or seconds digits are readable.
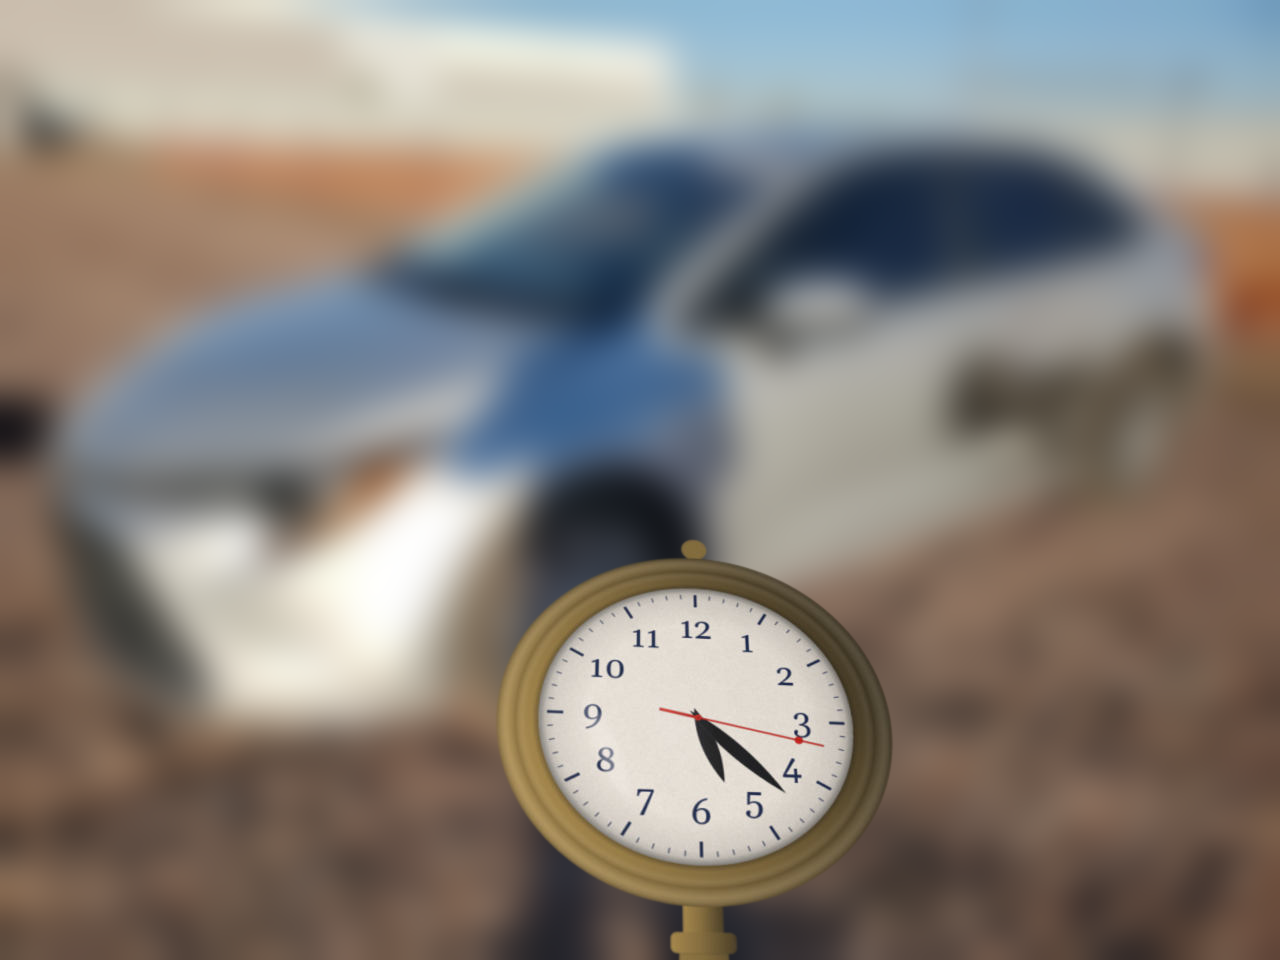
5:22:17
